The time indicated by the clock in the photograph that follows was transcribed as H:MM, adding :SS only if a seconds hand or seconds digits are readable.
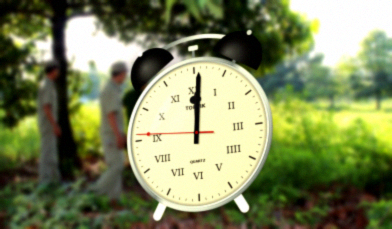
12:00:46
